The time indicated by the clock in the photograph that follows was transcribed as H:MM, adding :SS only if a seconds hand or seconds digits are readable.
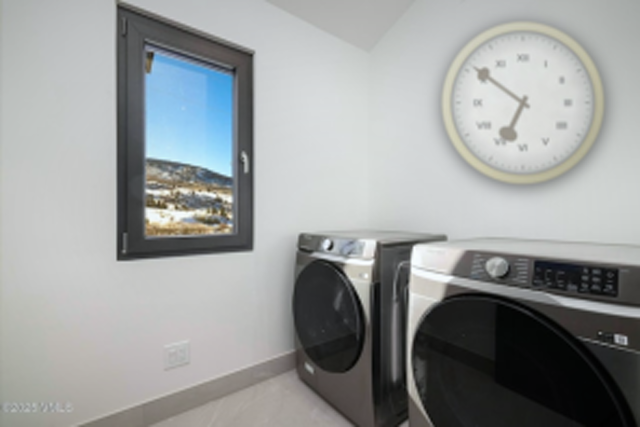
6:51
